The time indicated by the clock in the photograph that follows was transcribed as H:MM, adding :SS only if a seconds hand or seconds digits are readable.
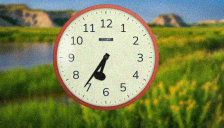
6:36
